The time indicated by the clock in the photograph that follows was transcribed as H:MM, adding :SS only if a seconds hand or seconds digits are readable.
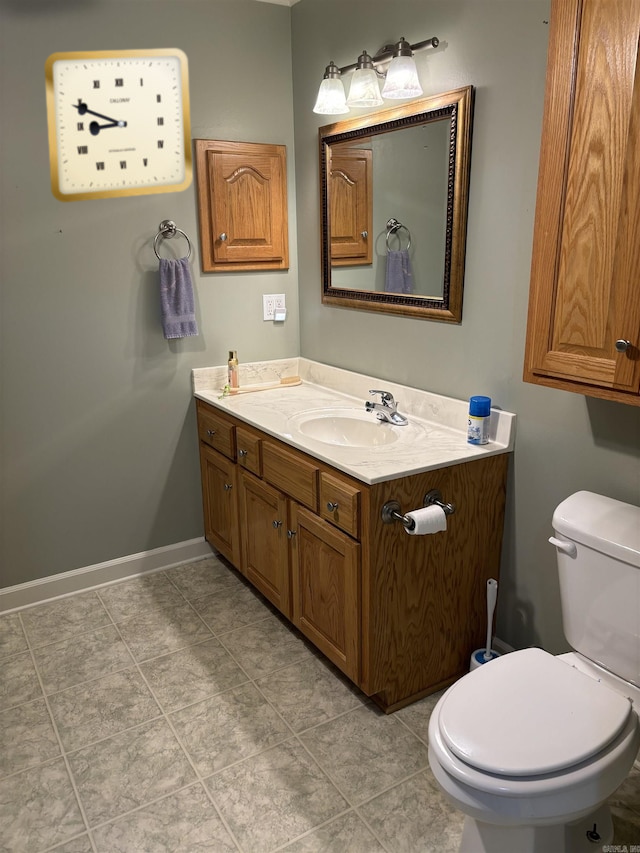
8:49
